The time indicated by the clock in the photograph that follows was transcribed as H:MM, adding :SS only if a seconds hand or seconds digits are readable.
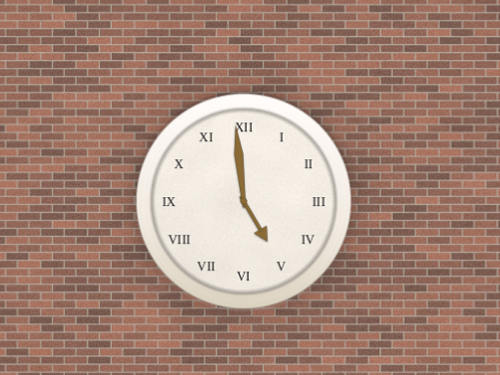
4:59
